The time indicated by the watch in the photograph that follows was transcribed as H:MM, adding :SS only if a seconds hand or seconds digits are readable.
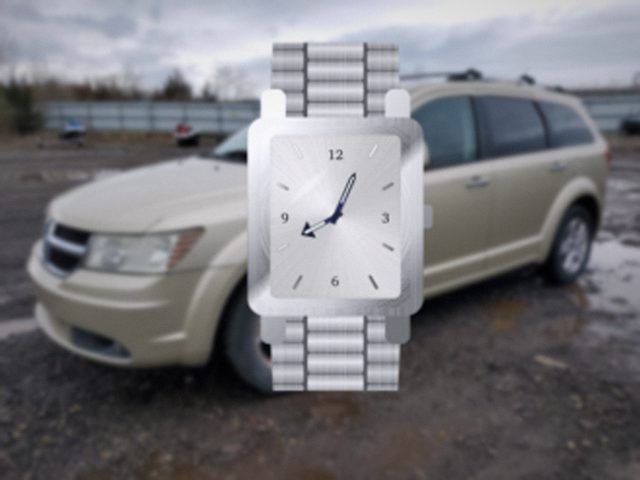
8:04
